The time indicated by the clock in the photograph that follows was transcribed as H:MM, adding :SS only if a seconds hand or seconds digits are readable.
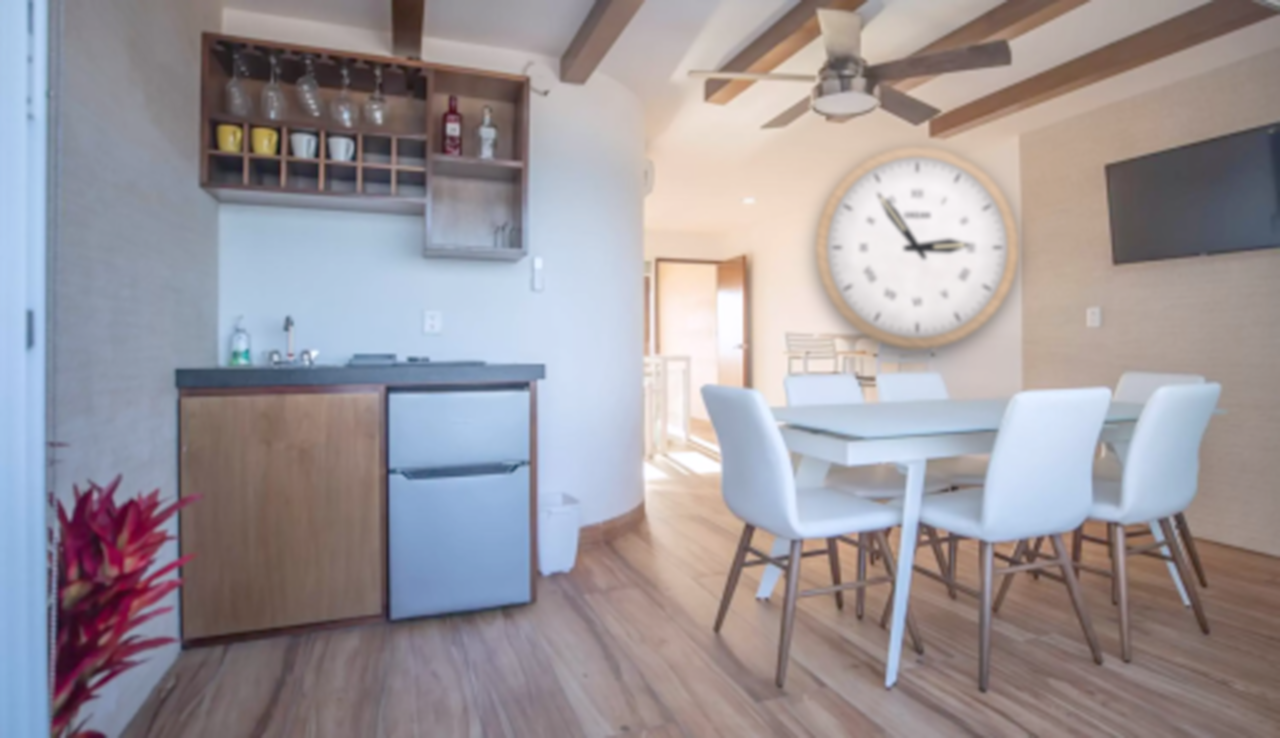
2:54
